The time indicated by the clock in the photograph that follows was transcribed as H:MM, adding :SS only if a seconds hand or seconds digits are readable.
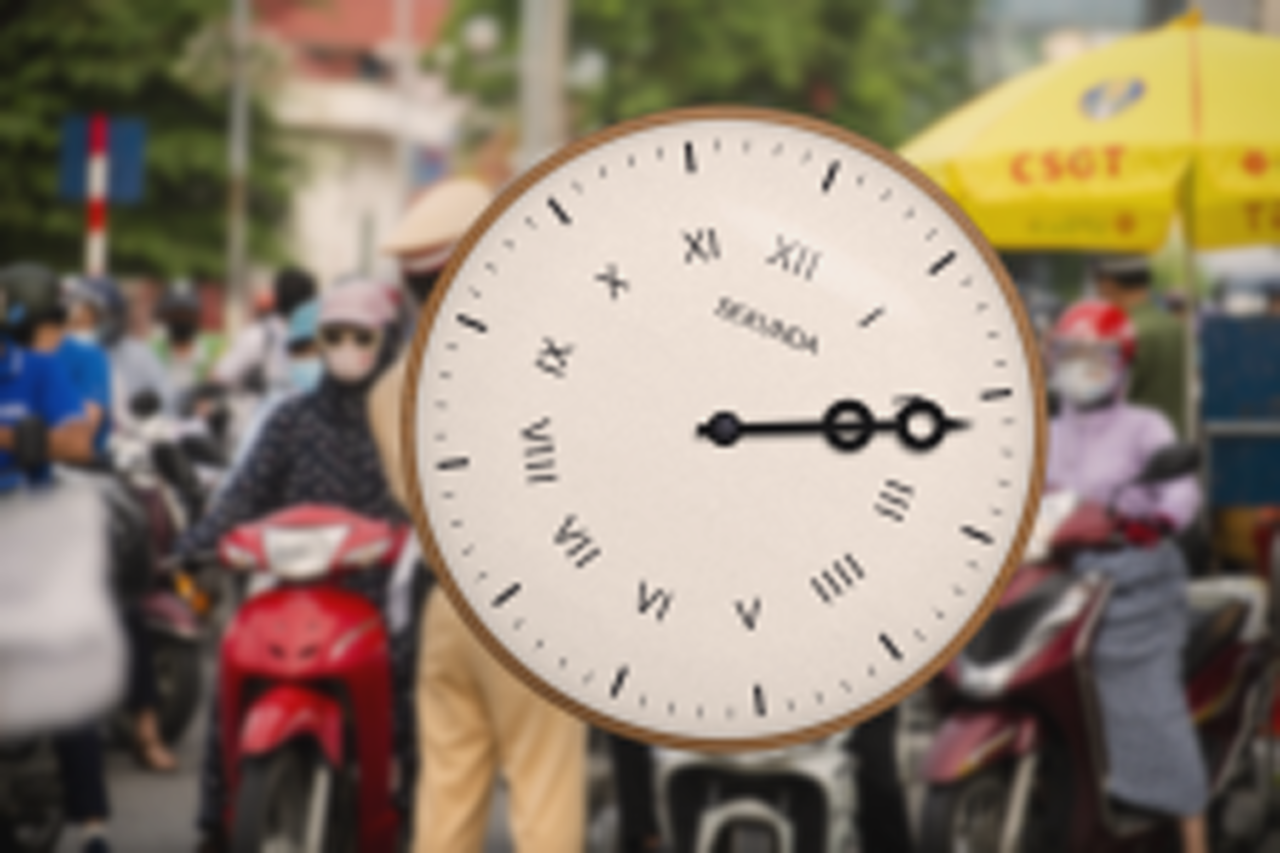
2:11
